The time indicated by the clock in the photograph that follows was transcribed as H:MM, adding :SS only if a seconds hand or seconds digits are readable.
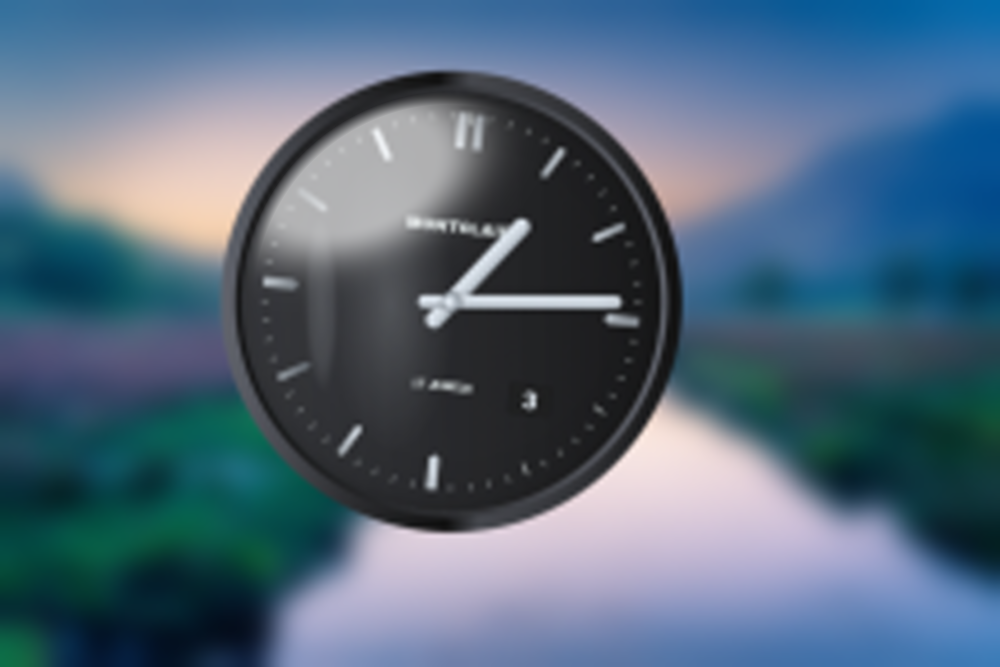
1:14
